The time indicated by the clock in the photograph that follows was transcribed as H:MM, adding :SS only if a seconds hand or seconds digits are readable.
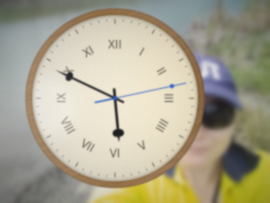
5:49:13
